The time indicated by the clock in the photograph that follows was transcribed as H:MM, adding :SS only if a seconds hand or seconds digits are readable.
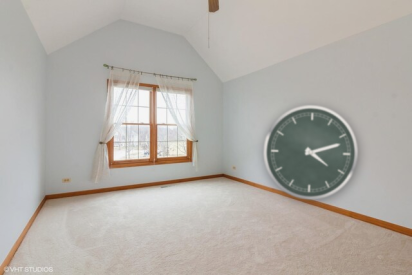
4:12
